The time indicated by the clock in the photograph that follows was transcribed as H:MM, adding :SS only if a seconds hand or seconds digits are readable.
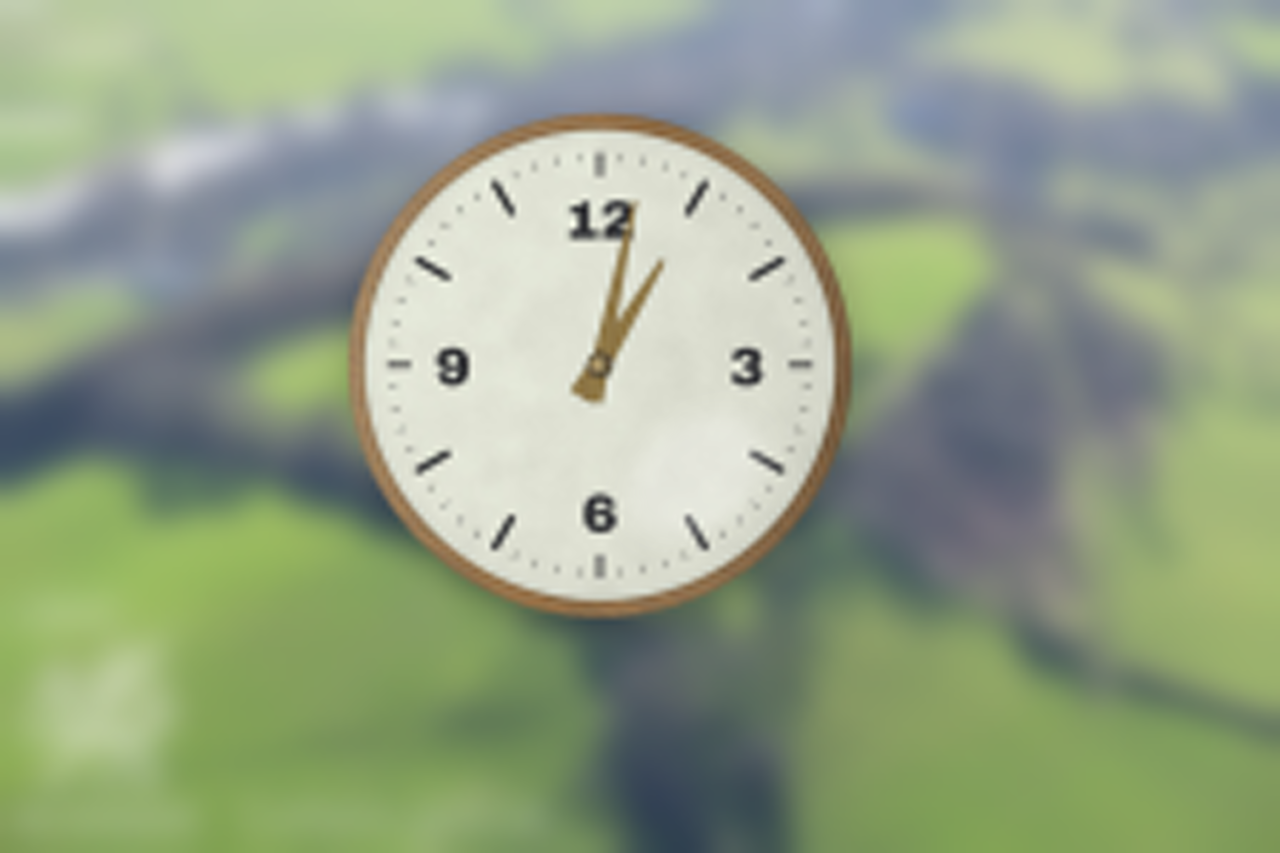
1:02
